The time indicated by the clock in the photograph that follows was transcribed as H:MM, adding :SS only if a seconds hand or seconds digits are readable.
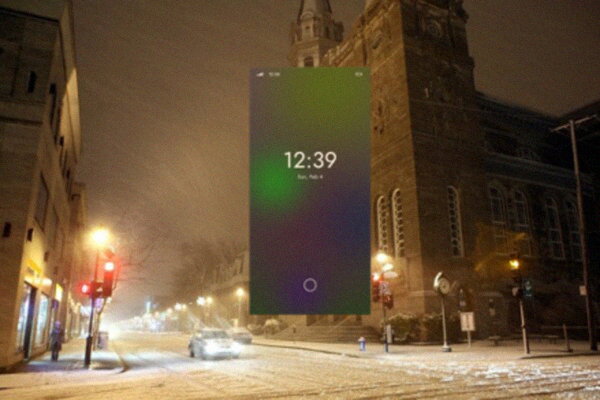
12:39
